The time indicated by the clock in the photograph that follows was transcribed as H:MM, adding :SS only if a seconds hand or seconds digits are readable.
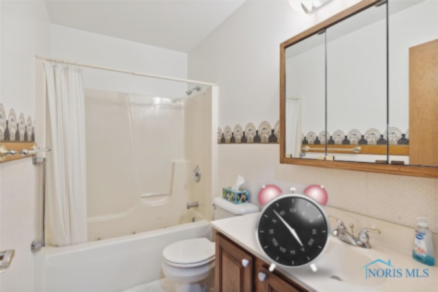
4:53
